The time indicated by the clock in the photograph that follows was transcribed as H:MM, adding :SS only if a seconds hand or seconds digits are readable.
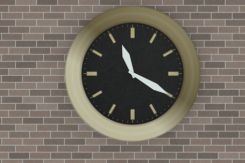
11:20
